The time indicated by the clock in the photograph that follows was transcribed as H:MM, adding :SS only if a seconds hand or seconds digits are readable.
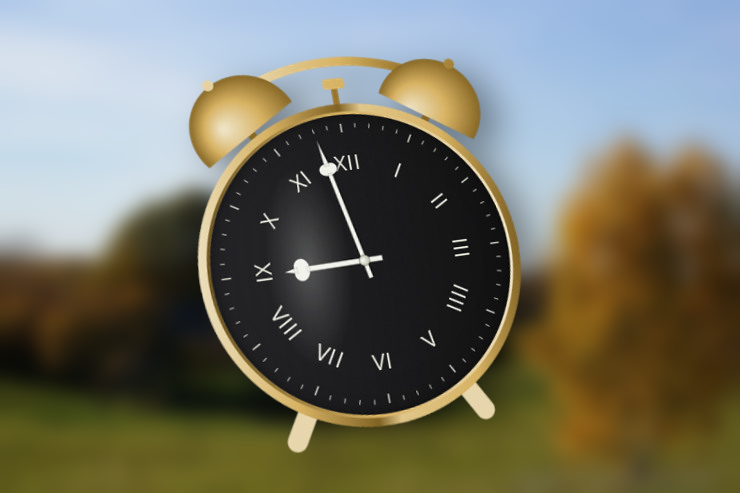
8:58
